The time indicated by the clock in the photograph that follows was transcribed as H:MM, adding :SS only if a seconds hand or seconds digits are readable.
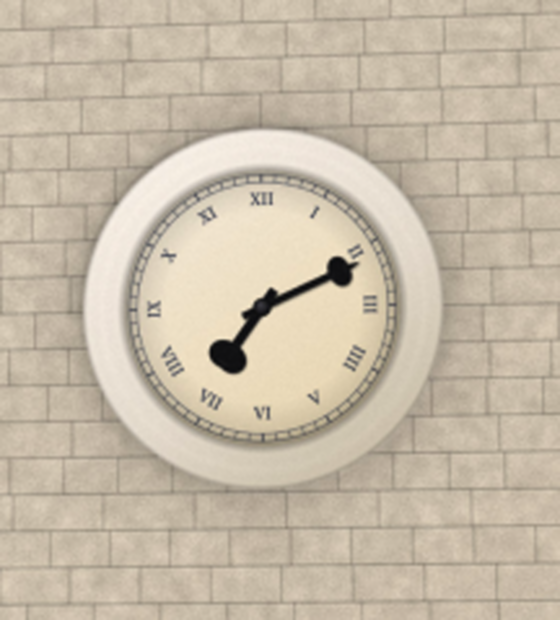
7:11
